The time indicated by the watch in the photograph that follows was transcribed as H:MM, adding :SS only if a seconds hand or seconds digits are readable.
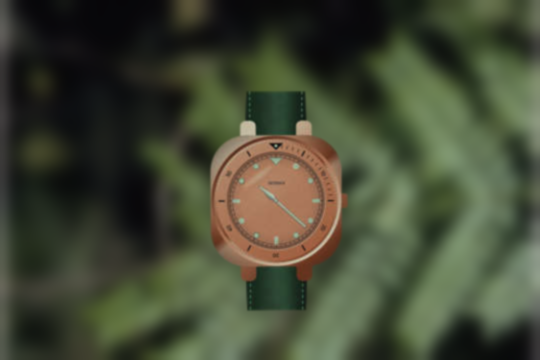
10:22
